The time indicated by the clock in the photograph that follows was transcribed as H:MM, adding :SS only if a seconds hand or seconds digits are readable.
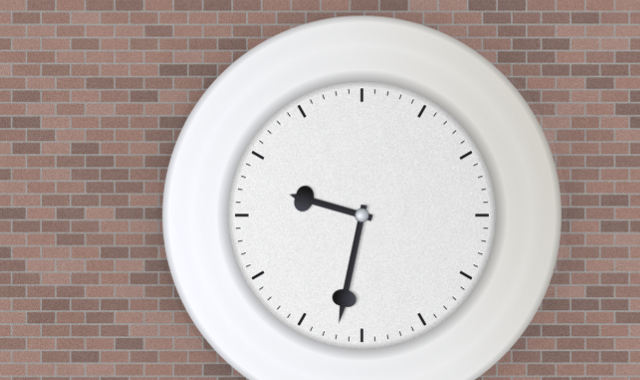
9:32
